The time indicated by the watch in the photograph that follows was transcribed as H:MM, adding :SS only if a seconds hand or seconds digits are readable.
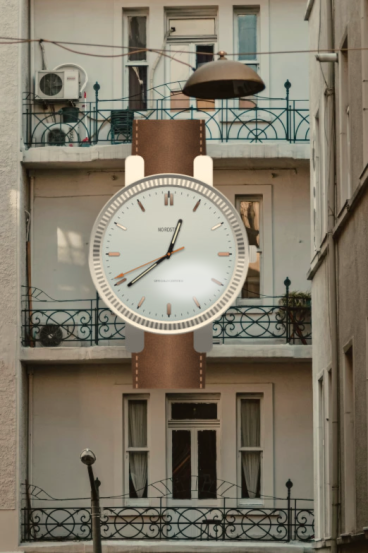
12:38:41
